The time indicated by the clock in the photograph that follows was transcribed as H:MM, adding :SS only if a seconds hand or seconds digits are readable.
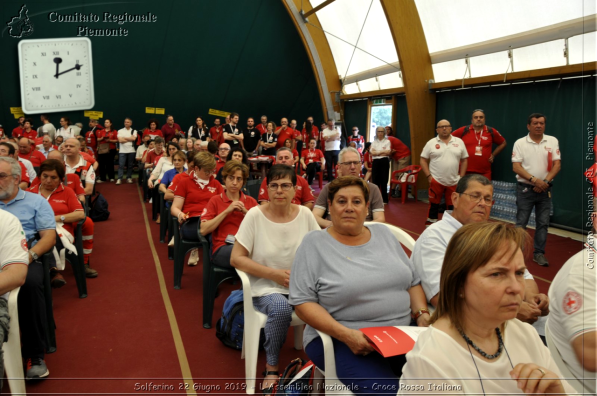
12:12
